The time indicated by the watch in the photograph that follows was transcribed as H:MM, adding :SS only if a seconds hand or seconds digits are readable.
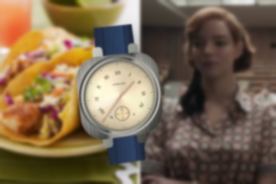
1:37
